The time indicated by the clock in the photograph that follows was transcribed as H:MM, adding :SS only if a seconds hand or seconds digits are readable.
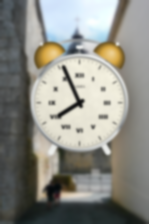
7:56
